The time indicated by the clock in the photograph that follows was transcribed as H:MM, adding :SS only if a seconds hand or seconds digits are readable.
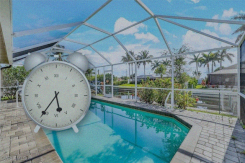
5:36
